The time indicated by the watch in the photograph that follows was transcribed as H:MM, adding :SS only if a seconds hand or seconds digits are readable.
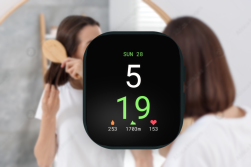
5:19
